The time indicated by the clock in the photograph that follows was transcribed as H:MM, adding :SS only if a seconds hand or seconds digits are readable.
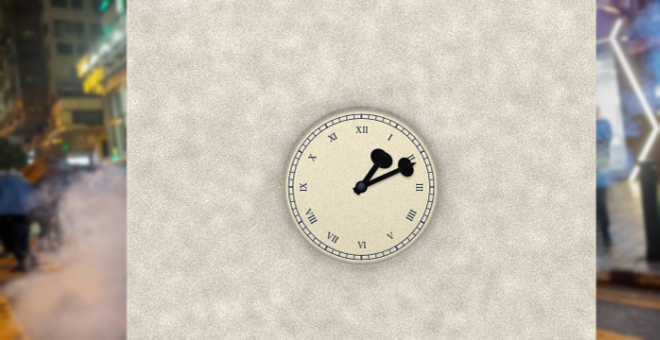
1:11
